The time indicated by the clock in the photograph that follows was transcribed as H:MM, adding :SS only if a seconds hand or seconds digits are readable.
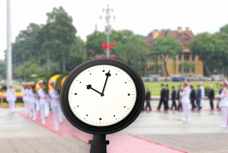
10:02
